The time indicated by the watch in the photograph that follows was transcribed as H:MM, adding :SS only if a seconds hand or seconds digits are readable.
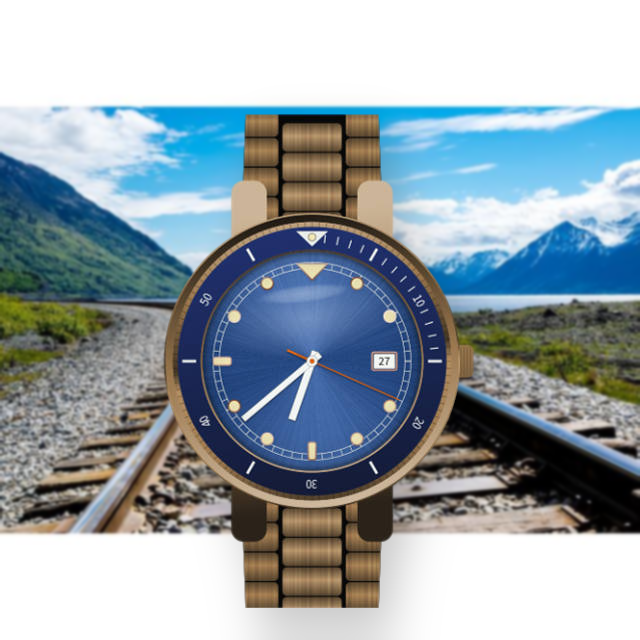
6:38:19
